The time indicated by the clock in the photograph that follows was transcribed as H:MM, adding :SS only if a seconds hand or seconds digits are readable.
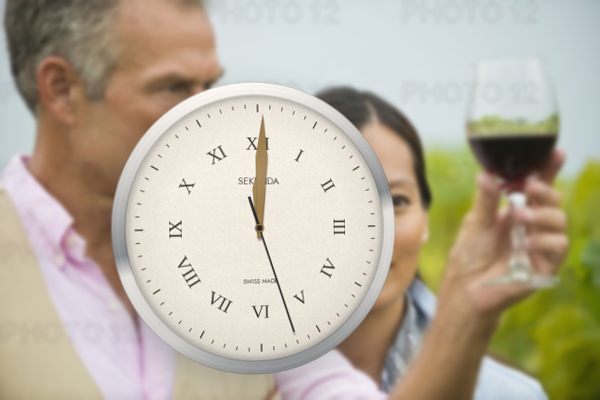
12:00:27
